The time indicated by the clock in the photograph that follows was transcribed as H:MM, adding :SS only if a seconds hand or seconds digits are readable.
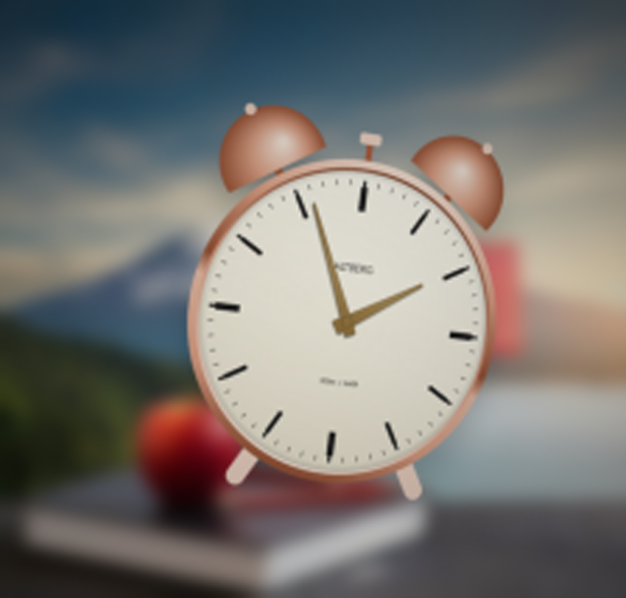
1:56
